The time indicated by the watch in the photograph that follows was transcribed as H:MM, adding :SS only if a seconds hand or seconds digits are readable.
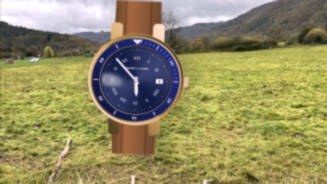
5:53
